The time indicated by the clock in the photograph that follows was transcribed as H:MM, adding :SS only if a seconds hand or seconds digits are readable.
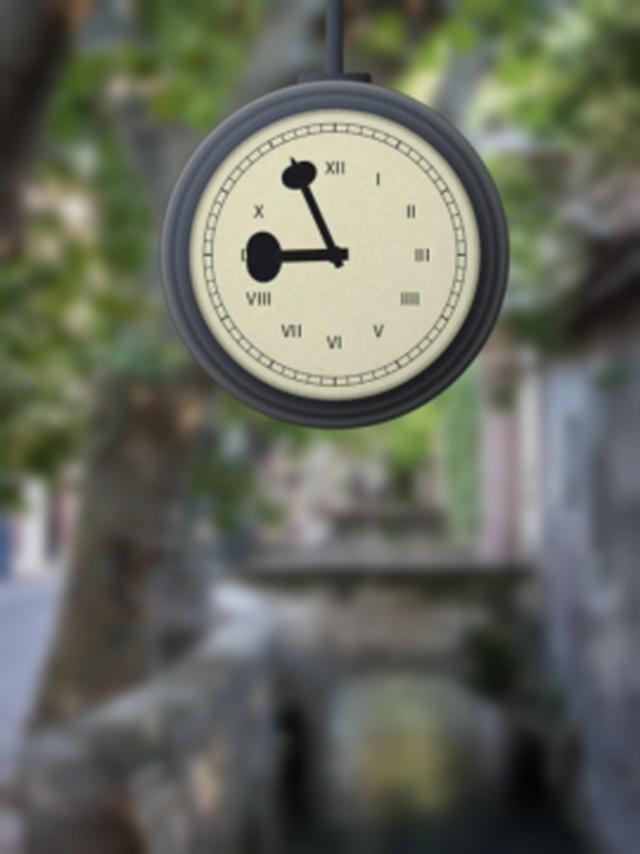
8:56
